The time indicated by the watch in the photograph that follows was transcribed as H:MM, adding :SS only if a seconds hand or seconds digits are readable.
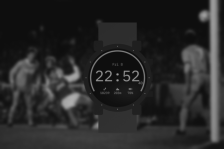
22:52
